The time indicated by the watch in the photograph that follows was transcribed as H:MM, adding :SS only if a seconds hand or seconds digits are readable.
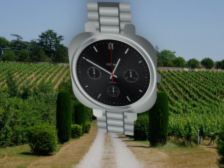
12:50
